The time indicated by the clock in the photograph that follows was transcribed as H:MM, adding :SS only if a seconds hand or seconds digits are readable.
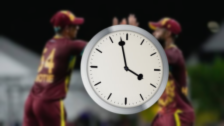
3:58
